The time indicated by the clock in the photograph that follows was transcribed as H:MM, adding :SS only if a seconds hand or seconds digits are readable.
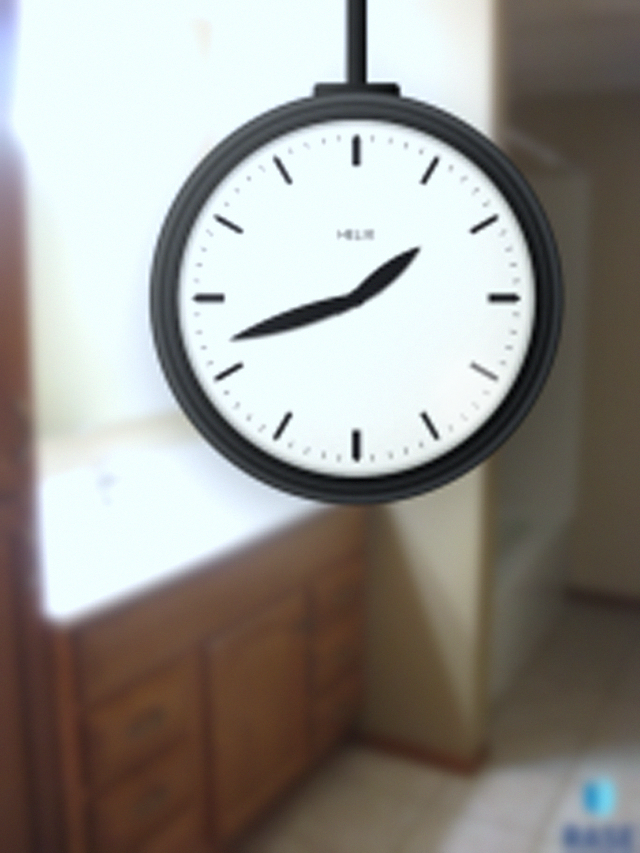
1:42
